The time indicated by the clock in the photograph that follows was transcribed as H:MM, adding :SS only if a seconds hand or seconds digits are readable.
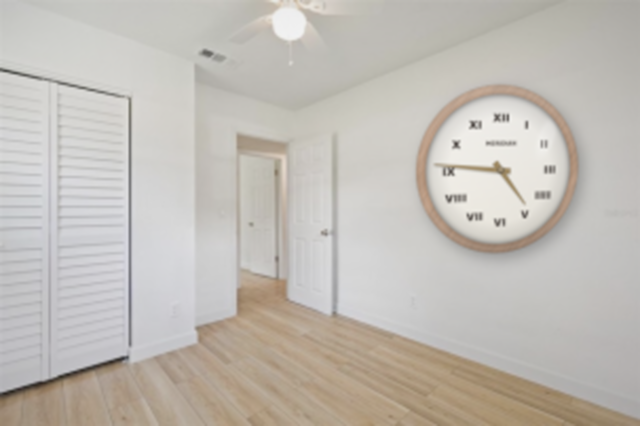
4:46
